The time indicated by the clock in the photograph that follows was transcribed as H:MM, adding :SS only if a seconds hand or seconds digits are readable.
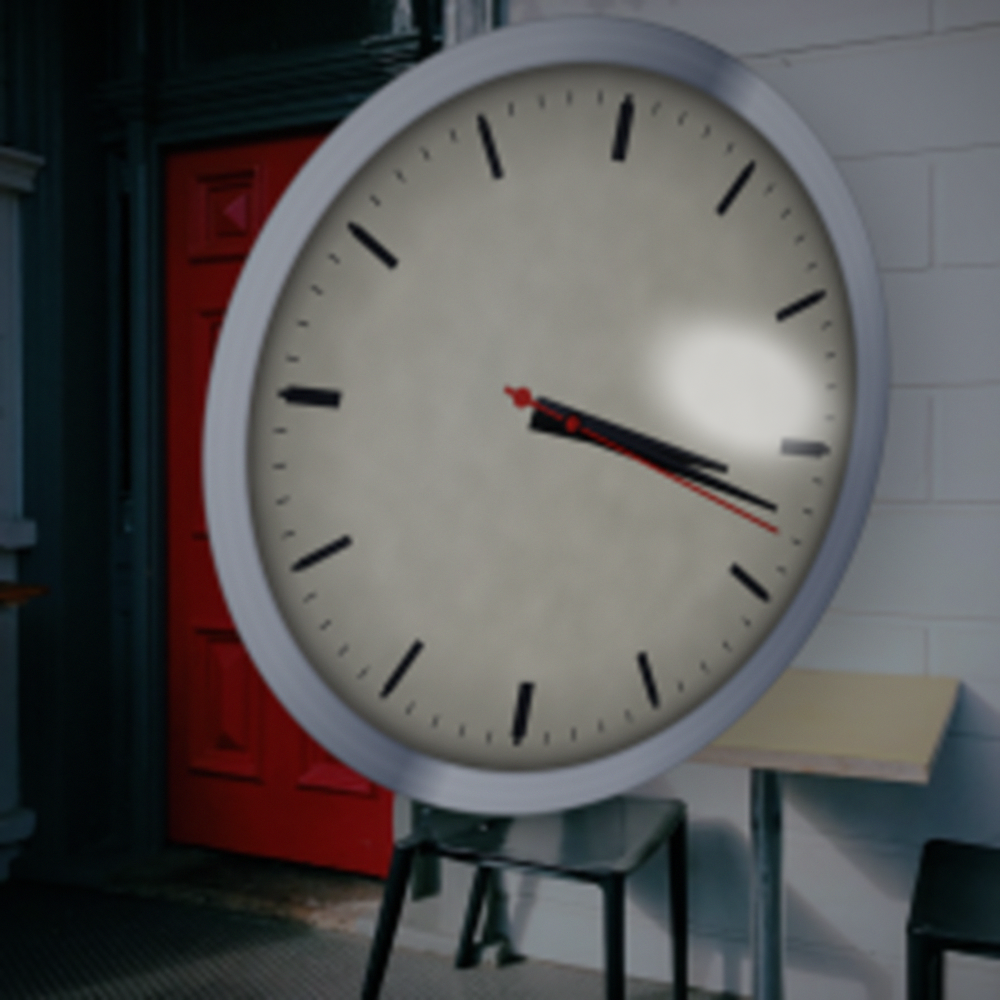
3:17:18
